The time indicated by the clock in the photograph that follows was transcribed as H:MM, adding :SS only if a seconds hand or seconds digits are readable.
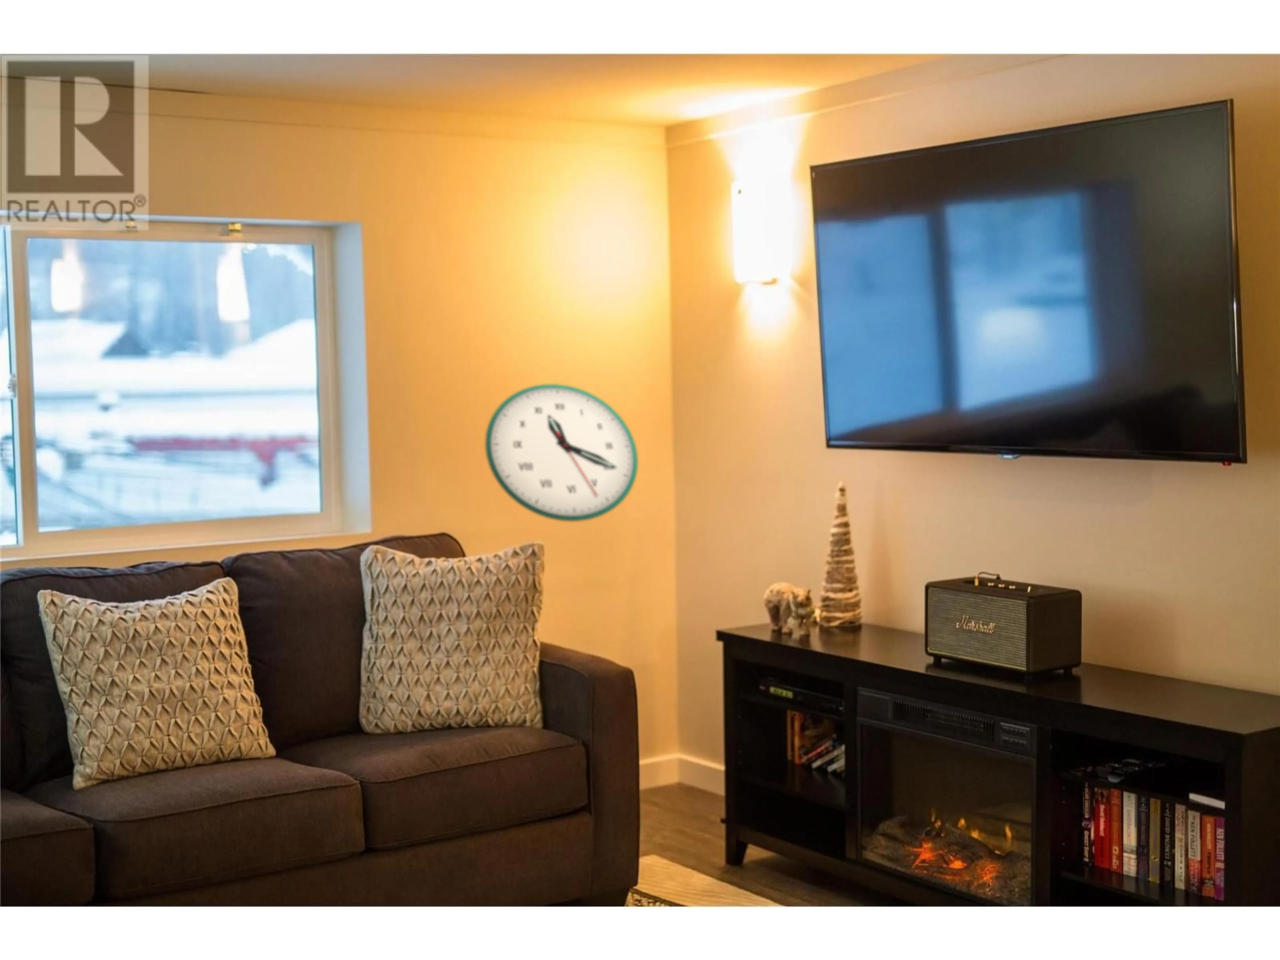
11:19:26
